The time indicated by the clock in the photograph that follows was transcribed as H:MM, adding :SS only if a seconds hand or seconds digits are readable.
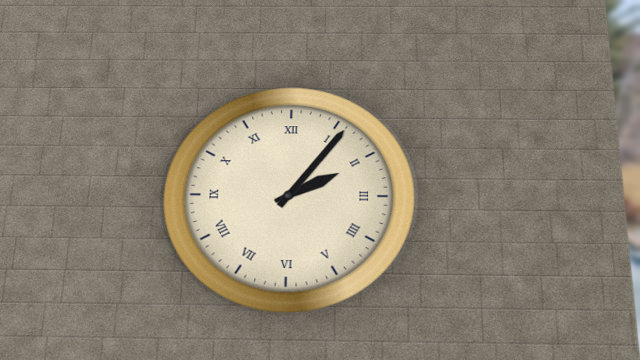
2:06
